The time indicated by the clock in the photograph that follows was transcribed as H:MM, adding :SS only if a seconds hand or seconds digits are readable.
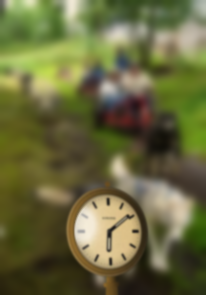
6:09
